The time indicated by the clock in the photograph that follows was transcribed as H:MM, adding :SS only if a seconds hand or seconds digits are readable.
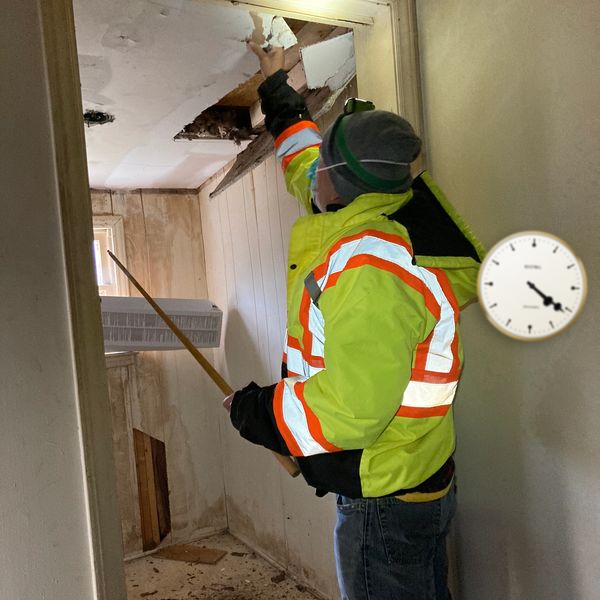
4:21
